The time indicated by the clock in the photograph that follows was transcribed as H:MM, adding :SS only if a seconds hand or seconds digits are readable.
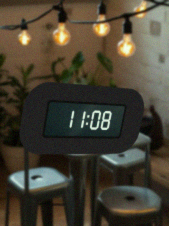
11:08
